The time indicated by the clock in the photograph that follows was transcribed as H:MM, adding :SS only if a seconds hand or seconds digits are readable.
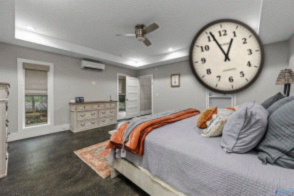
12:56
